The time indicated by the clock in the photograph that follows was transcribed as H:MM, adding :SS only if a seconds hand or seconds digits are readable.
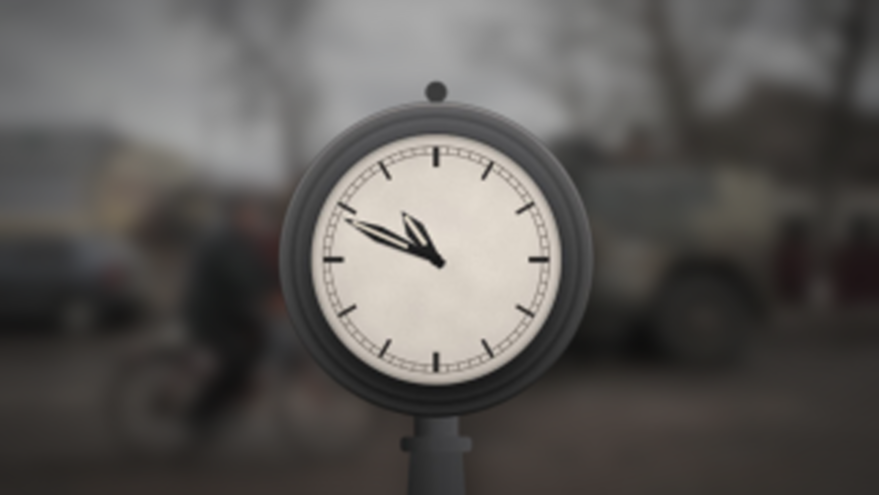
10:49
